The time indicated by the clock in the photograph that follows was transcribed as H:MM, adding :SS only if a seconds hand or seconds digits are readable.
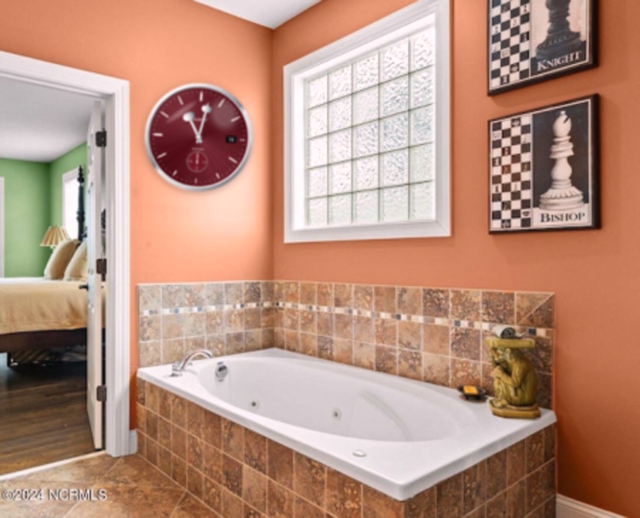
11:02
